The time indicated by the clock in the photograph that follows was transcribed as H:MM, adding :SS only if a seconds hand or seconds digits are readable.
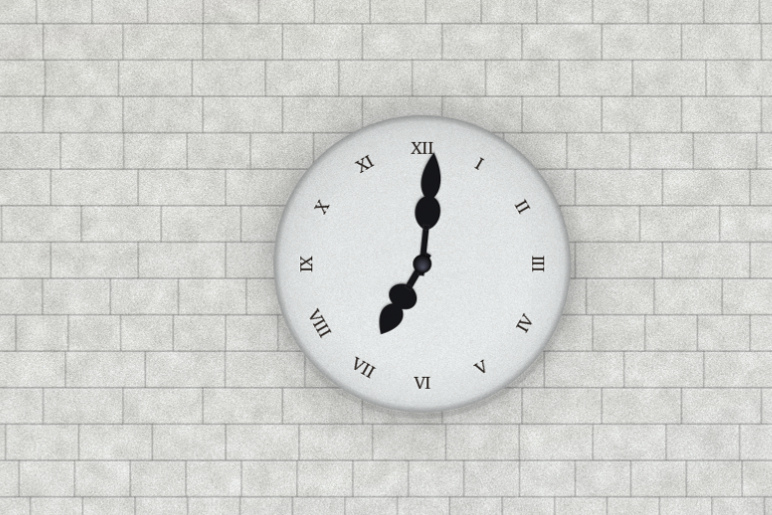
7:01
